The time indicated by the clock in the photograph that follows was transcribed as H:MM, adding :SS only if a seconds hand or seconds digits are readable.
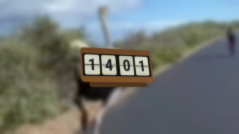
14:01
